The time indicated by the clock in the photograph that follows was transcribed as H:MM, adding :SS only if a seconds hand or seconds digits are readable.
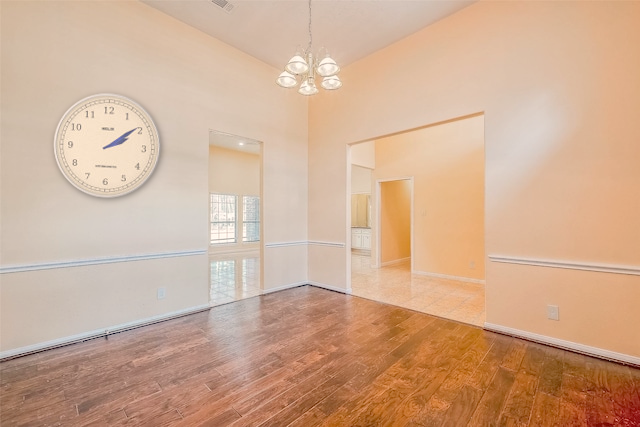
2:09
